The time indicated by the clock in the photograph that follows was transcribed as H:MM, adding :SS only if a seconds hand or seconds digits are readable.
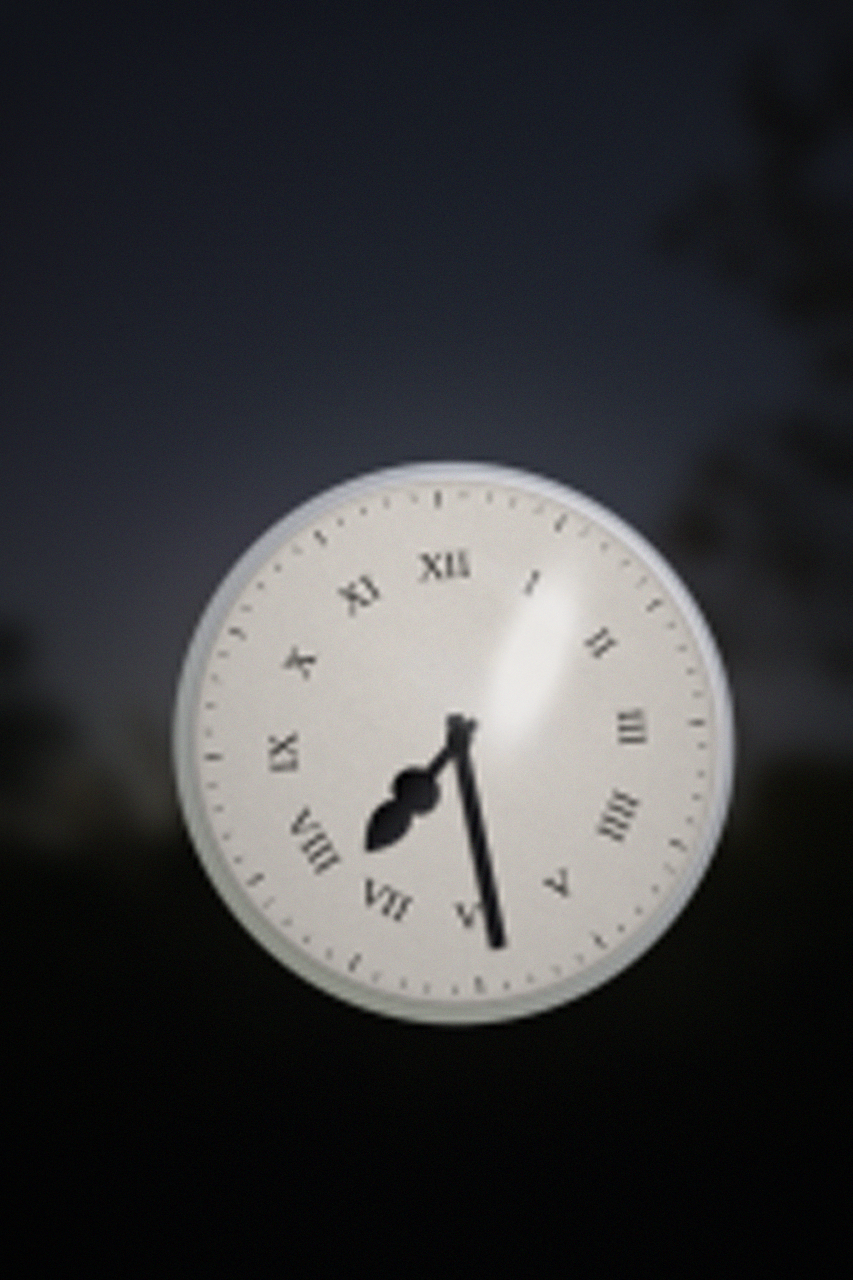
7:29
